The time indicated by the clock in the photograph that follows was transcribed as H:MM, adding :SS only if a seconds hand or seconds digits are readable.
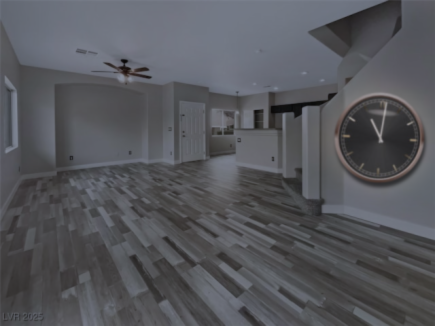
11:01
